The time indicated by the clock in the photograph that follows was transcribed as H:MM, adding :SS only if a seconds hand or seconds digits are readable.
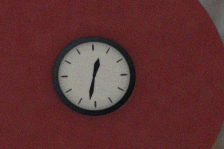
12:32
